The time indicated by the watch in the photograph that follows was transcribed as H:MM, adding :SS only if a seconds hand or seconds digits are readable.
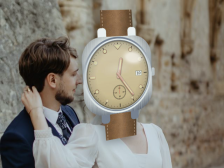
12:24
